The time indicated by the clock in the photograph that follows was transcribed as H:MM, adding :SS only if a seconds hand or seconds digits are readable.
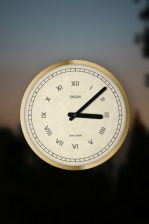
3:08
